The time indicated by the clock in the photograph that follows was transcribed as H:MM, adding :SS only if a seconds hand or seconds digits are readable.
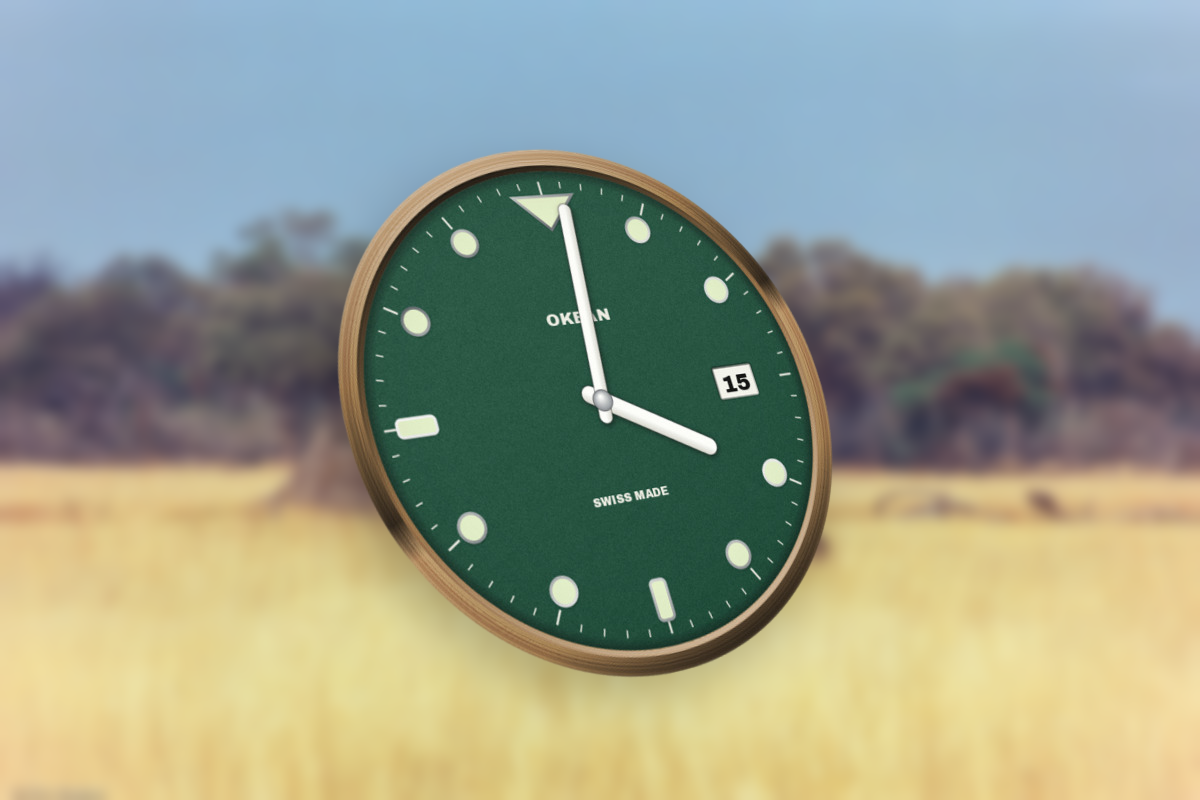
4:01
